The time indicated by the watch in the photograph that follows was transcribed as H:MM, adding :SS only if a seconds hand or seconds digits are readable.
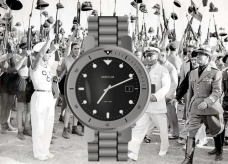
7:11
